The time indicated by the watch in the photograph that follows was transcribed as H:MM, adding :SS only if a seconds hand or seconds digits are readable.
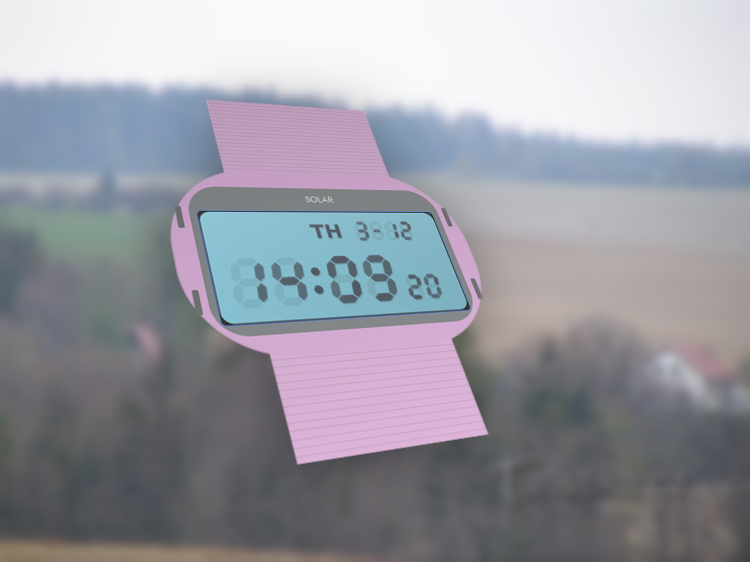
14:09:20
